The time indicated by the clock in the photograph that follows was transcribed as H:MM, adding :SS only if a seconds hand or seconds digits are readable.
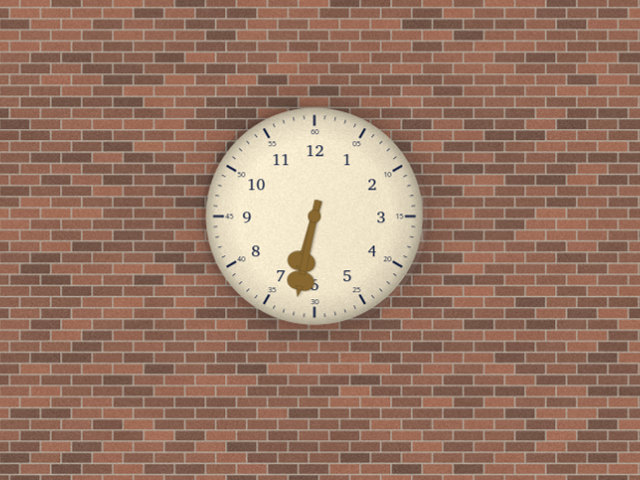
6:32
